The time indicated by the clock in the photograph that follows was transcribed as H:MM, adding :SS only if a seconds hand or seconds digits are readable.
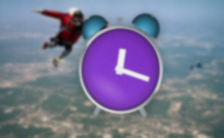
12:18
